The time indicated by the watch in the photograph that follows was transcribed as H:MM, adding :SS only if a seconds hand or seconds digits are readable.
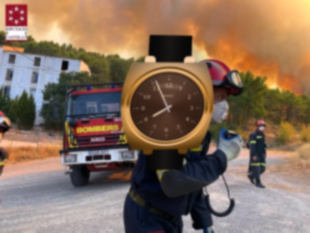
7:56
